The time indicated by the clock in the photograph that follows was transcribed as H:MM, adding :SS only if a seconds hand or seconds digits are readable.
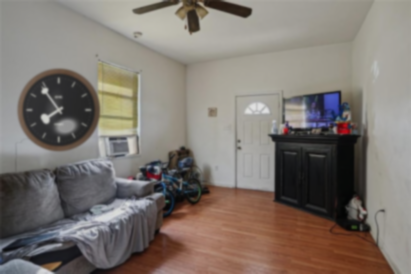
7:54
